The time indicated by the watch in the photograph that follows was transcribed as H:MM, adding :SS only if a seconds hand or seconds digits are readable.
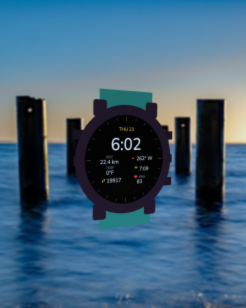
6:02
